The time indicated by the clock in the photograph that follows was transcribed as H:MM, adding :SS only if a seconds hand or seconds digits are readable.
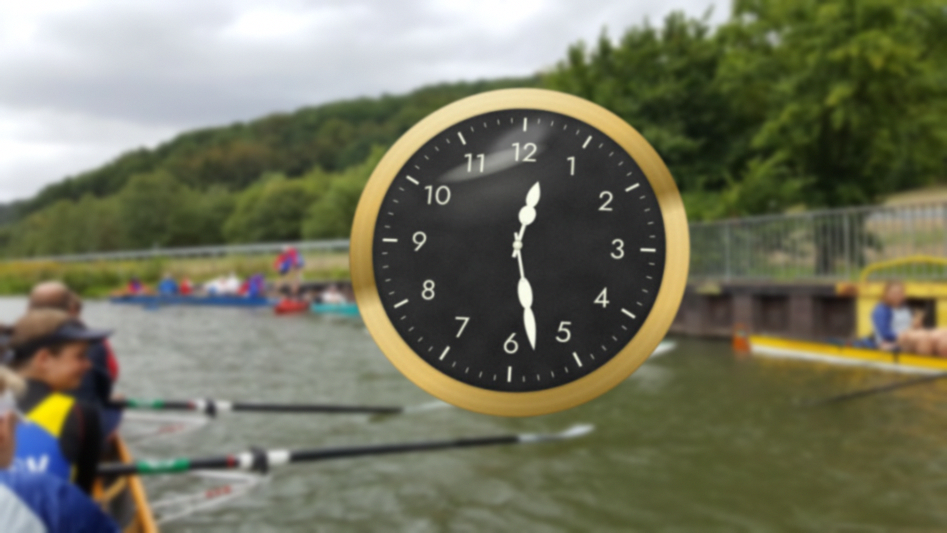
12:28
